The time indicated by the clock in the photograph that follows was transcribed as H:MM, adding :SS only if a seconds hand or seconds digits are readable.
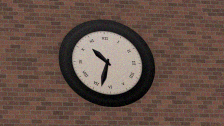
10:33
